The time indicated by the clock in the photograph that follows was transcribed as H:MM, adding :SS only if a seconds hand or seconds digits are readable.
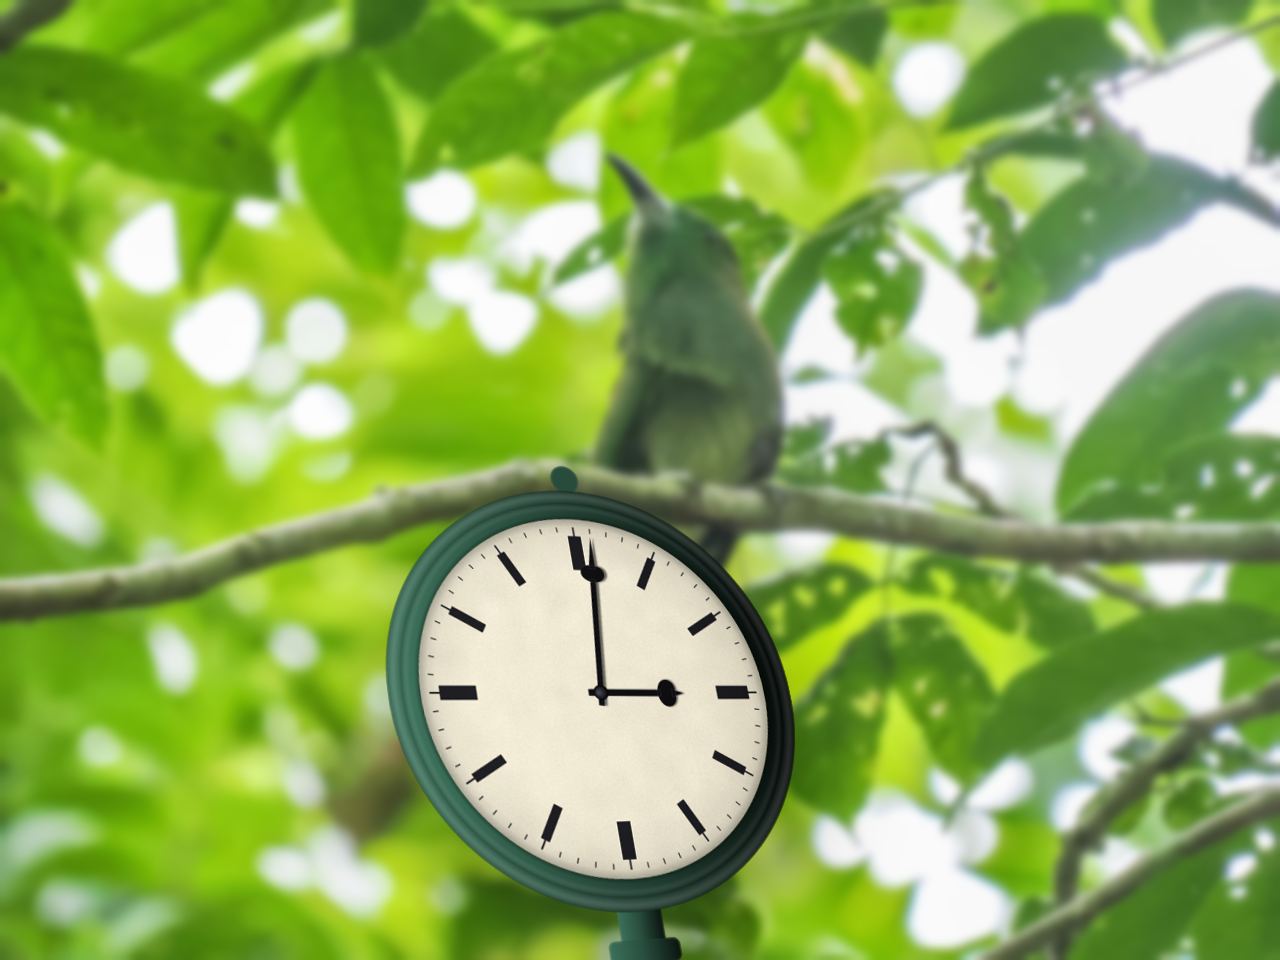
3:01
